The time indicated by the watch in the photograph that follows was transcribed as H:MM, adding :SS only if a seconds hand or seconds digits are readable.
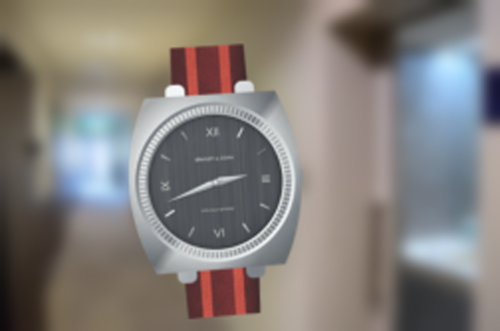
2:42
